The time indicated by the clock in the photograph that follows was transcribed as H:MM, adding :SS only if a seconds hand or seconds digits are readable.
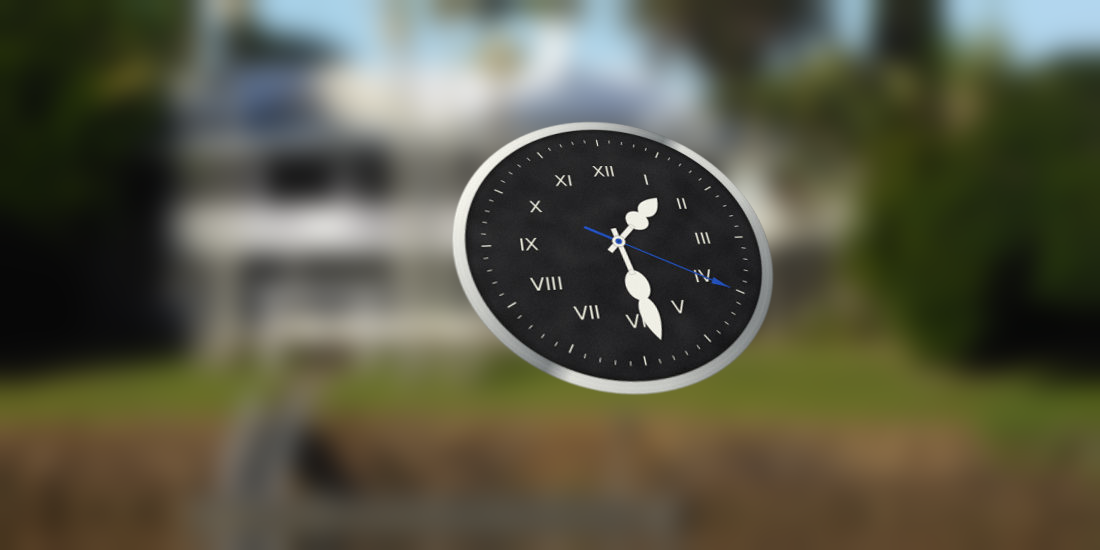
1:28:20
